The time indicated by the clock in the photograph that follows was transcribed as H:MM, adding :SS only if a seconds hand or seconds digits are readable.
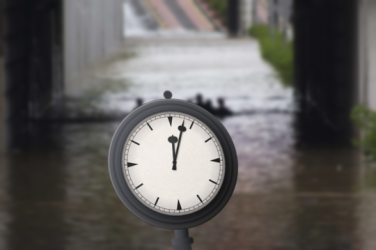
12:03
